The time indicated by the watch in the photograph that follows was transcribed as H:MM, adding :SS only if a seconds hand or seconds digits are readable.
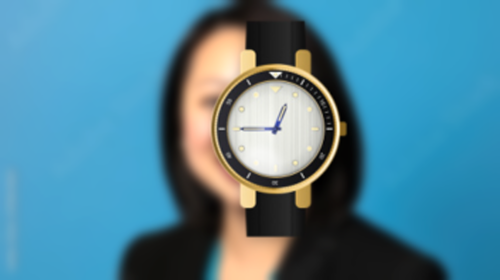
12:45
